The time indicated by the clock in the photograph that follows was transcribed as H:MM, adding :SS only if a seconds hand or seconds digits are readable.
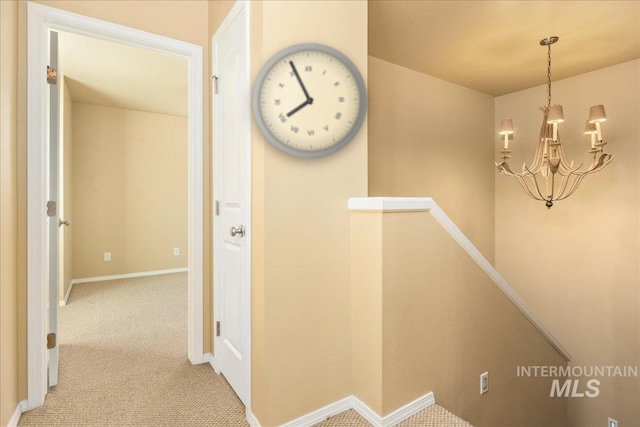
7:56
